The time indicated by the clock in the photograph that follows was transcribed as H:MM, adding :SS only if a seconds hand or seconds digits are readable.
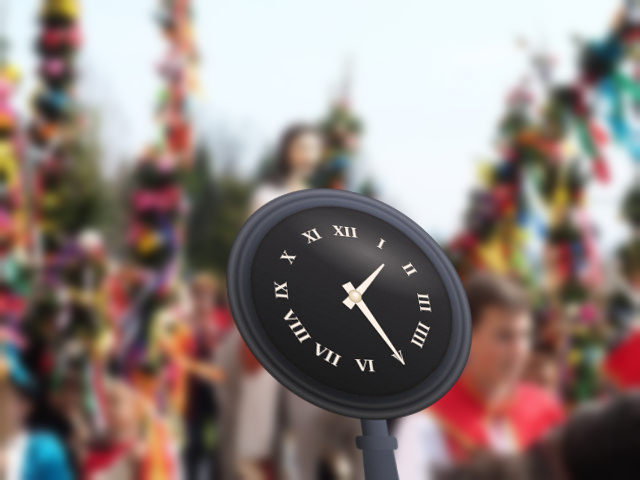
1:25
